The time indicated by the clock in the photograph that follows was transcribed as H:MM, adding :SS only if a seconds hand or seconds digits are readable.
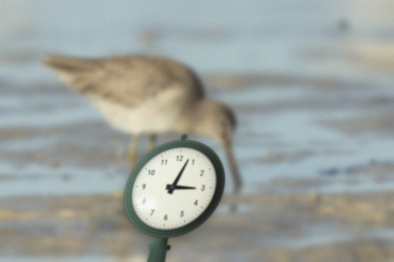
3:03
